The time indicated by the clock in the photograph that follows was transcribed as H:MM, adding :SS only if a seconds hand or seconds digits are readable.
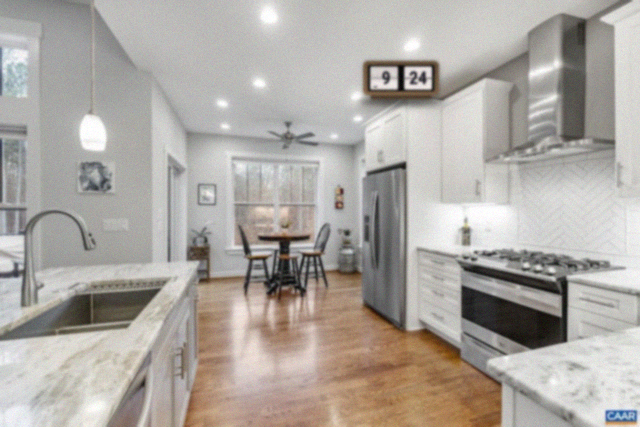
9:24
